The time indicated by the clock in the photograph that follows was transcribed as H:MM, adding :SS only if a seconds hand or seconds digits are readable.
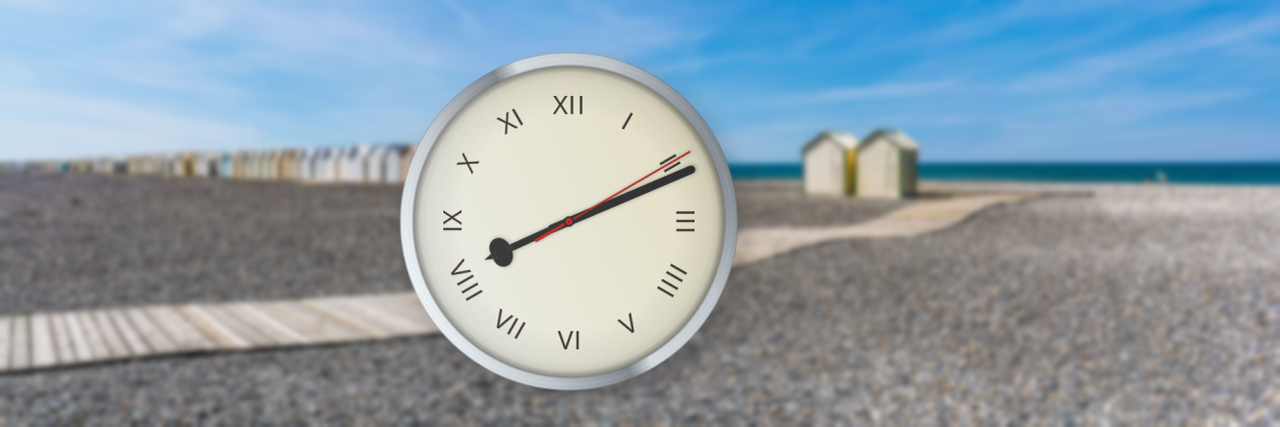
8:11:10
